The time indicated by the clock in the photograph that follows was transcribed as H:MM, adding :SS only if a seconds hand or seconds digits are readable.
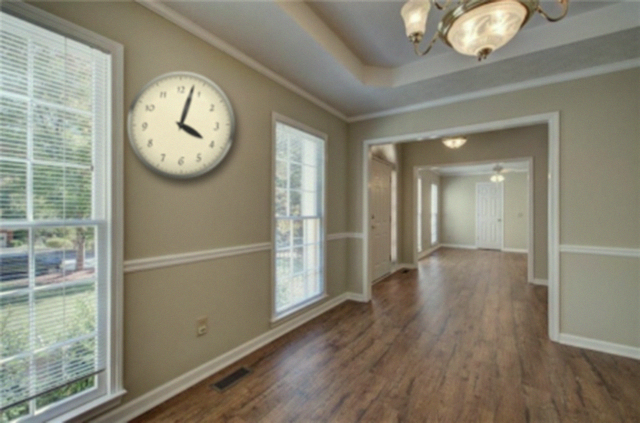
4:03
